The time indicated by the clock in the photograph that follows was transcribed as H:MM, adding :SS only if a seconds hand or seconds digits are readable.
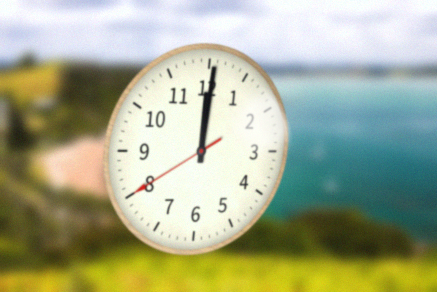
12:00:40
